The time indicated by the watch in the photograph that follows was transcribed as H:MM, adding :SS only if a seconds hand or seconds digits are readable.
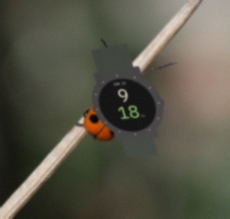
9:18
